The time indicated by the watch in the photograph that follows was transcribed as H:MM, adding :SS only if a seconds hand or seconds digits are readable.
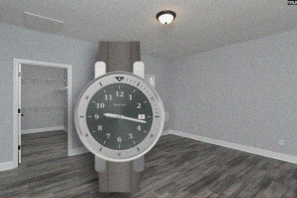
9:17
